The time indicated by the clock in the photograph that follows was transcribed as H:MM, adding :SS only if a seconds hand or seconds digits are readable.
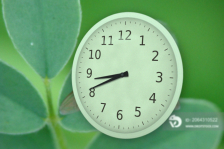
8:41
